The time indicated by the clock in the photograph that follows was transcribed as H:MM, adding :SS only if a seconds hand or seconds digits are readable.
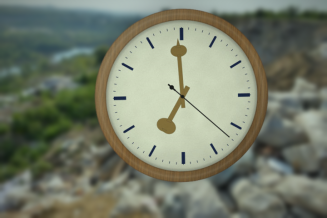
6:59:22
